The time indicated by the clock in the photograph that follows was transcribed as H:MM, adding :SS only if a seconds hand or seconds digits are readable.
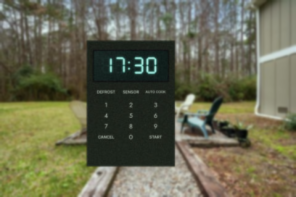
17:30
